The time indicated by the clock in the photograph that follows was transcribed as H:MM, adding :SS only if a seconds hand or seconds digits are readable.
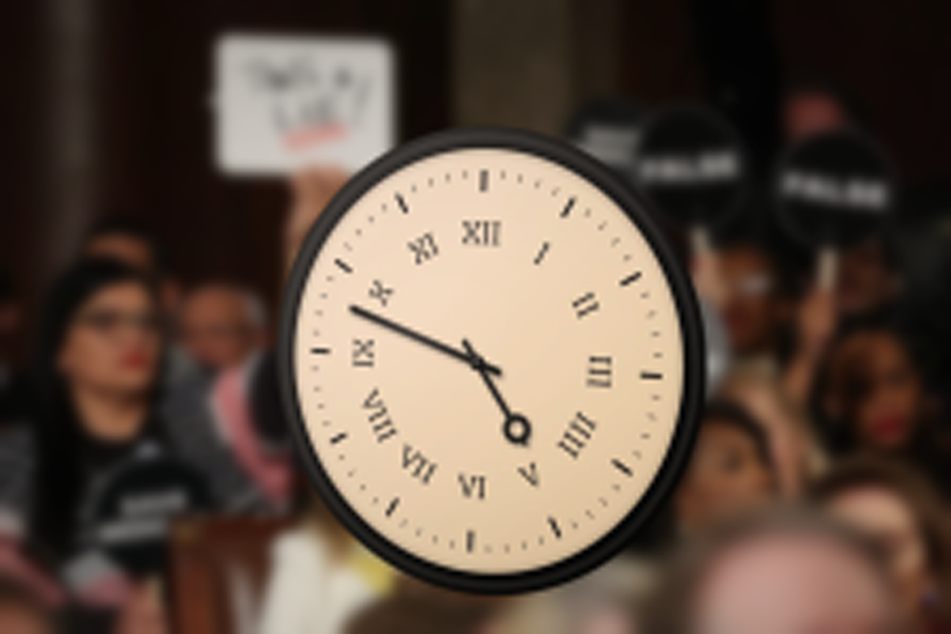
4:48
